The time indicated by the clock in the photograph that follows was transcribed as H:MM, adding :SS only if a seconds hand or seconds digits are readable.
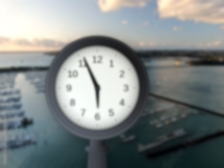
5:56
